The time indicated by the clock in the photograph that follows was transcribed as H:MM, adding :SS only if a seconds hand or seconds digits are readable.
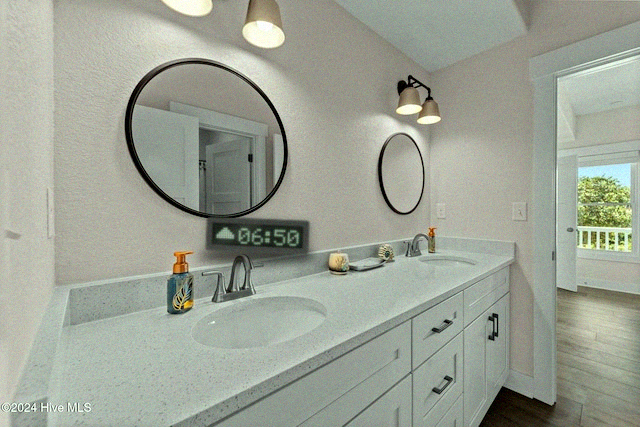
6:50
